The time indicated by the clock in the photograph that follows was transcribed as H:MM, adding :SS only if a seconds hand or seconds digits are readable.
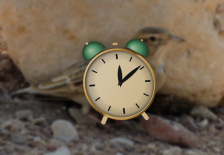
12:09
